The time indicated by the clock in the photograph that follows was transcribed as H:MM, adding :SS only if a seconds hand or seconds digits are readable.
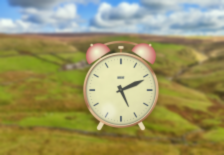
5:11
